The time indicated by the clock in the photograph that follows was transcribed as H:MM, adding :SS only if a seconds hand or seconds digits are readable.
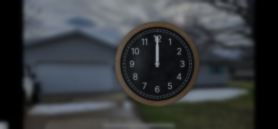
12:00
